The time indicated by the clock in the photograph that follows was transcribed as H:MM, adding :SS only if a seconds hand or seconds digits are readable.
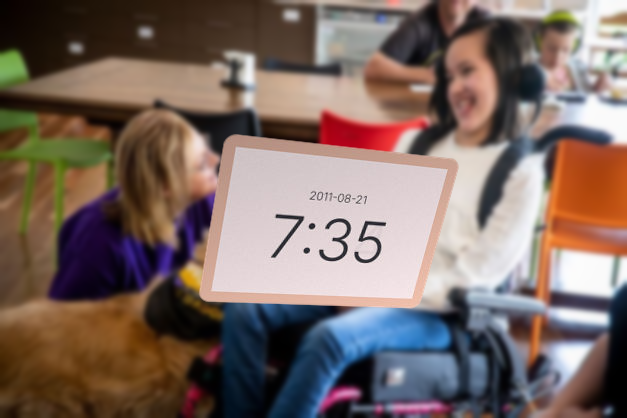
7:35
